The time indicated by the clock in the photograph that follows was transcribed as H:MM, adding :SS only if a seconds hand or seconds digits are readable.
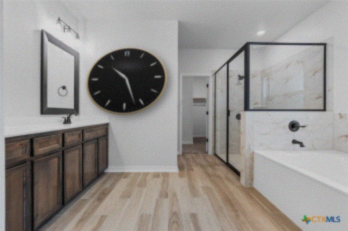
10:27
